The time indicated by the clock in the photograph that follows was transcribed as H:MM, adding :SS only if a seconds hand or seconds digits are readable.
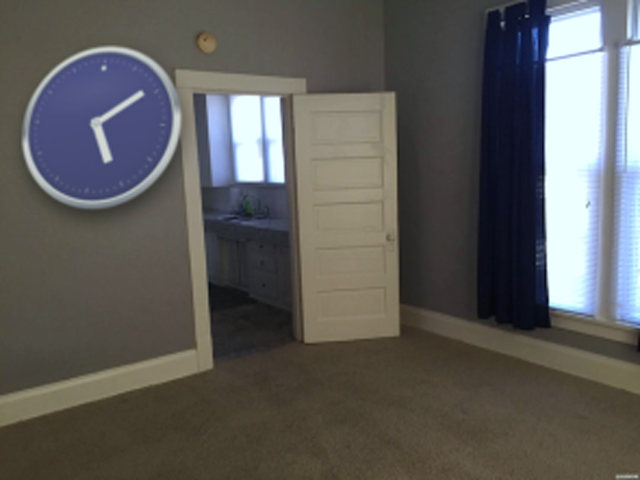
5:09
